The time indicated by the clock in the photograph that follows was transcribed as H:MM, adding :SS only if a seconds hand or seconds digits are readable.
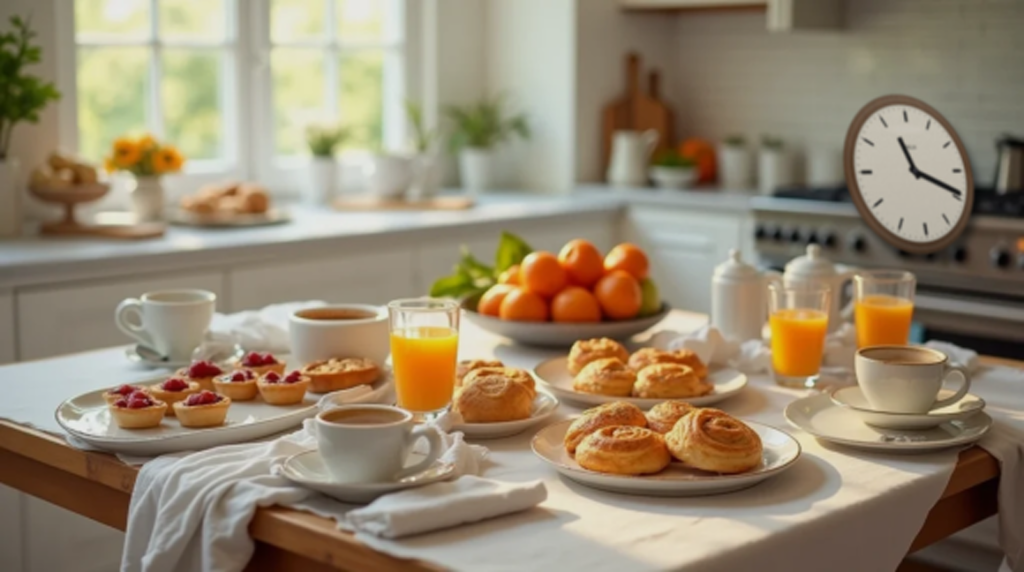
11:19
